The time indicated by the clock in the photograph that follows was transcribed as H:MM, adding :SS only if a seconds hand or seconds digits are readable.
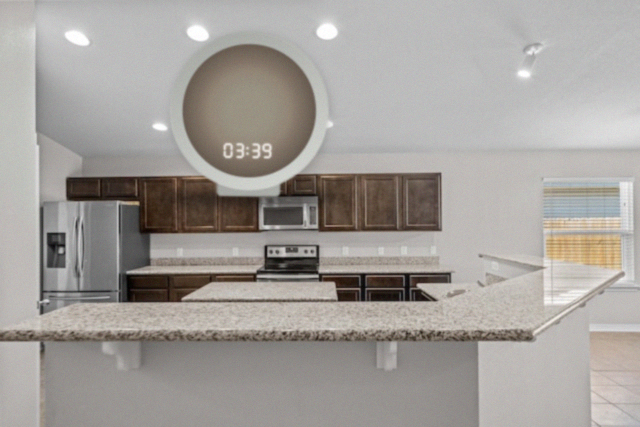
3:39
